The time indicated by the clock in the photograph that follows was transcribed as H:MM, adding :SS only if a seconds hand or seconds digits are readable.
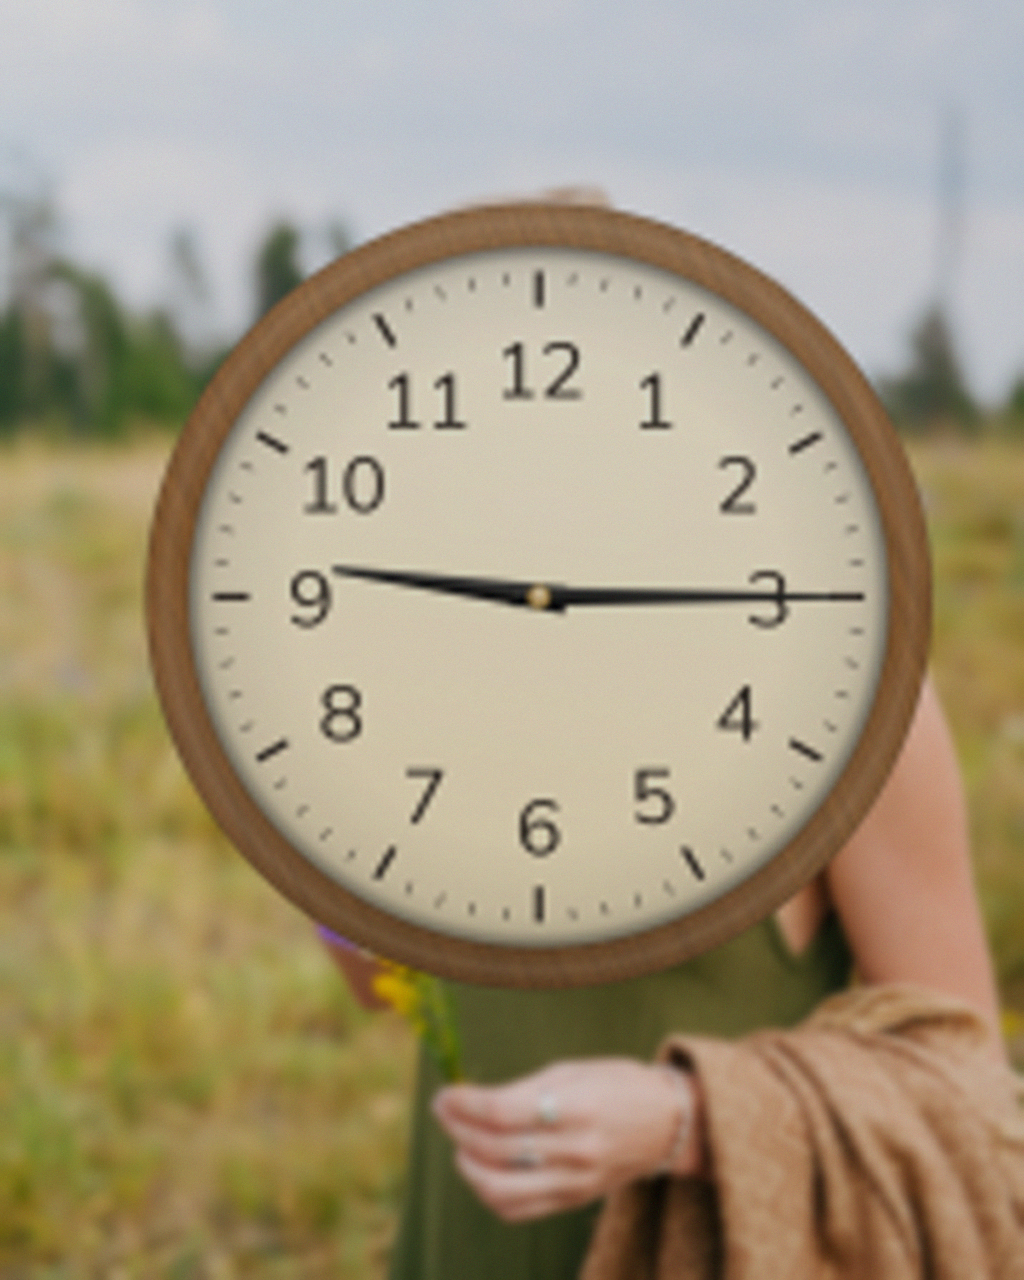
9:15
